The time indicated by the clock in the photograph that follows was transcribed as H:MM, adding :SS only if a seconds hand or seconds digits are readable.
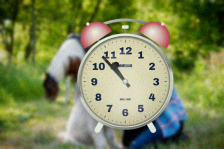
10:53
